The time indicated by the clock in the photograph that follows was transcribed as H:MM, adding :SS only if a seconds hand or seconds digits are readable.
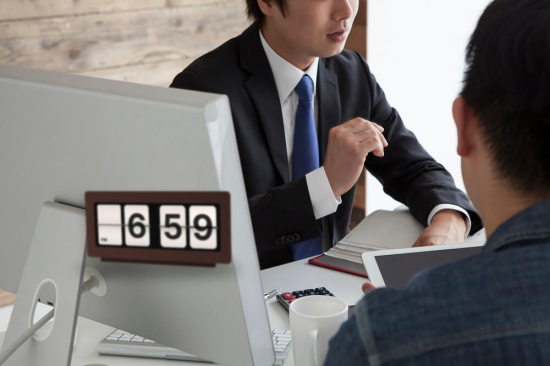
6:59
